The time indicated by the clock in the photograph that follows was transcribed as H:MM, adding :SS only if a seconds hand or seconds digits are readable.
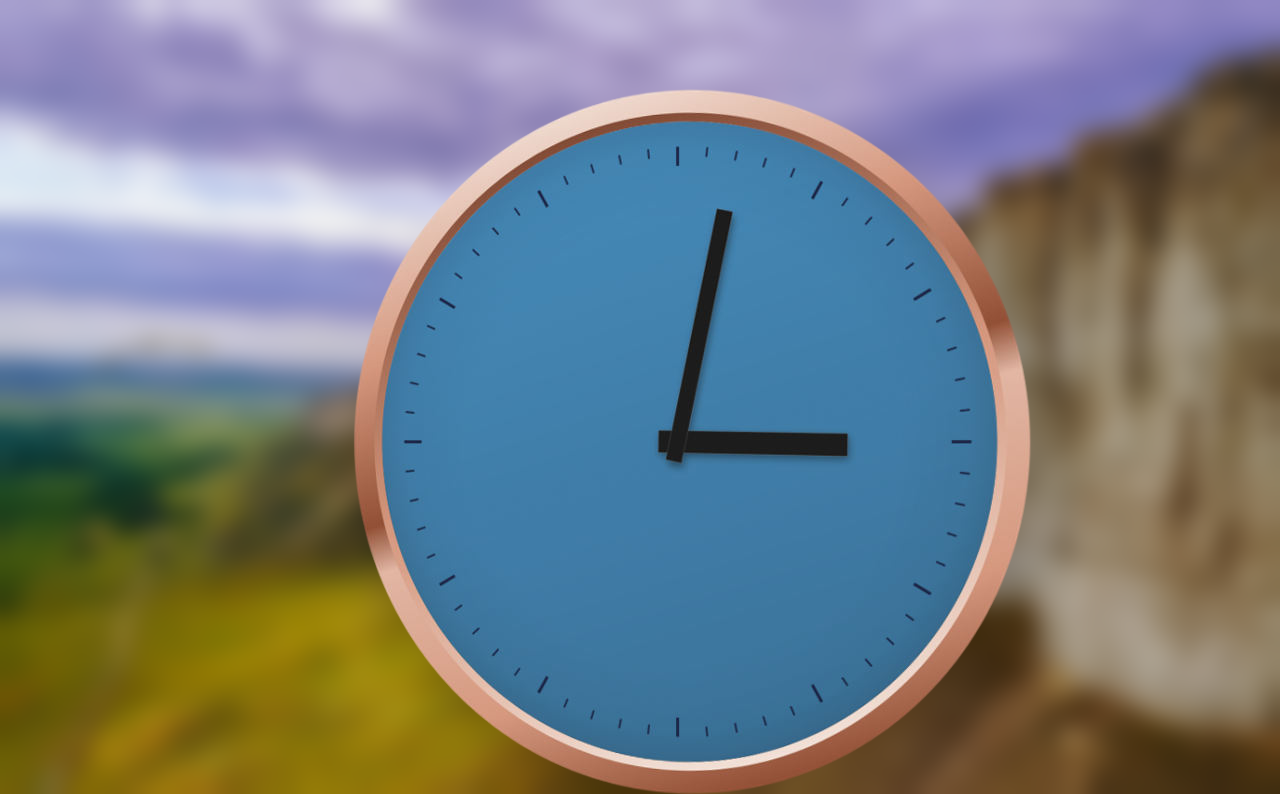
3:02
